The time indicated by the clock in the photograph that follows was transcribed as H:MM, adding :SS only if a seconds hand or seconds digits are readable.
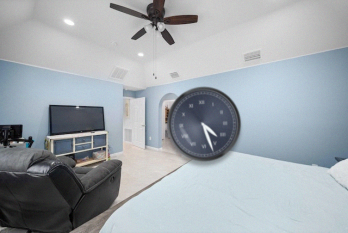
4:27
